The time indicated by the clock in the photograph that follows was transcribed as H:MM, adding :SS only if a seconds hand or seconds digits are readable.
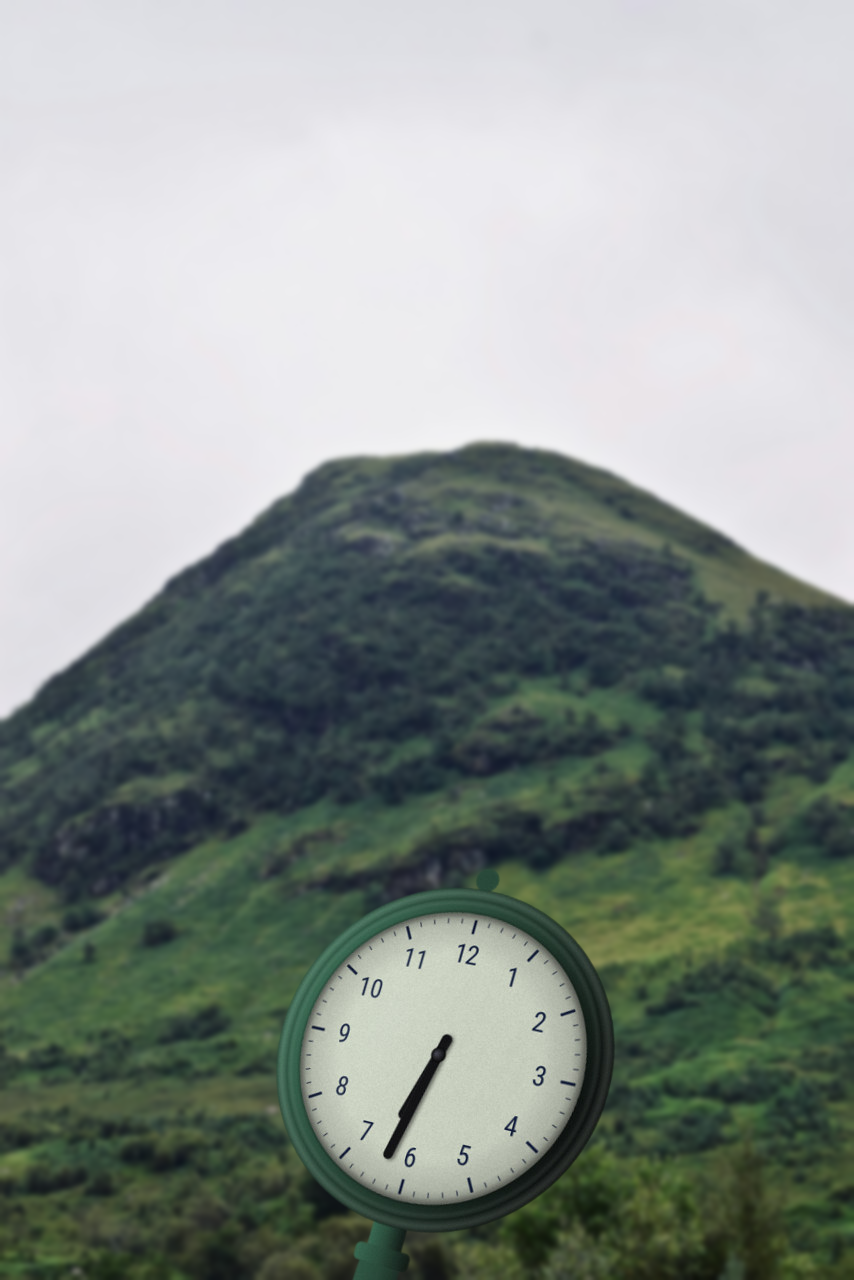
6:32
